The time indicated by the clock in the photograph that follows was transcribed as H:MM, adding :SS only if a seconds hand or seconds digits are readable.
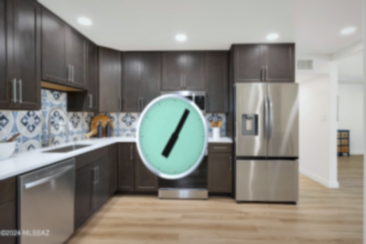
7:05
